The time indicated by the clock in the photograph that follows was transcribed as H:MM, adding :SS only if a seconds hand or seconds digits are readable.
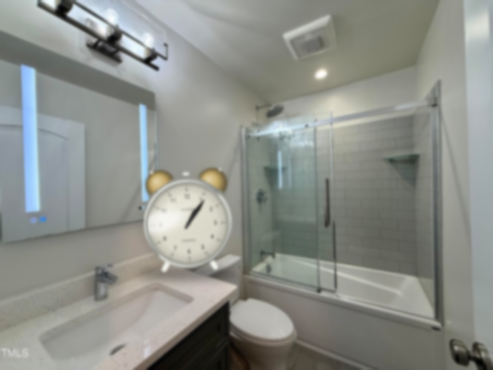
1:06
